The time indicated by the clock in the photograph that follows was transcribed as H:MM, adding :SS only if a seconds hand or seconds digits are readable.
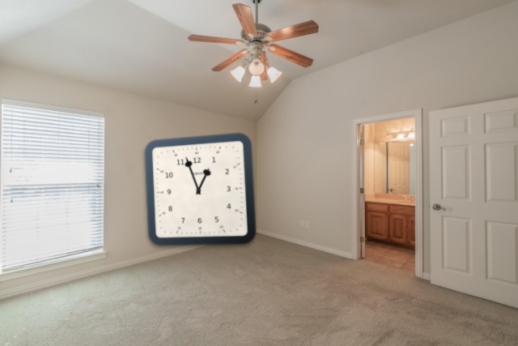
12:57
